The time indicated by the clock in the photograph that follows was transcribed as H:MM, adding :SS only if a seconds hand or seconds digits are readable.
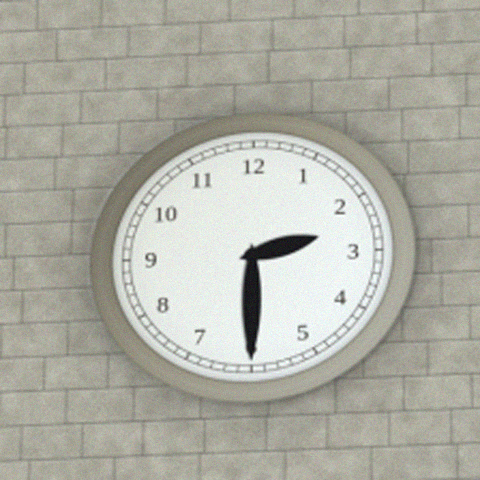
2:30
